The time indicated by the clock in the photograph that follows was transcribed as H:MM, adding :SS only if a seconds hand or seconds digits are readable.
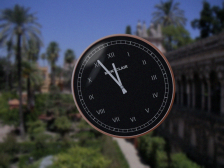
11:56
